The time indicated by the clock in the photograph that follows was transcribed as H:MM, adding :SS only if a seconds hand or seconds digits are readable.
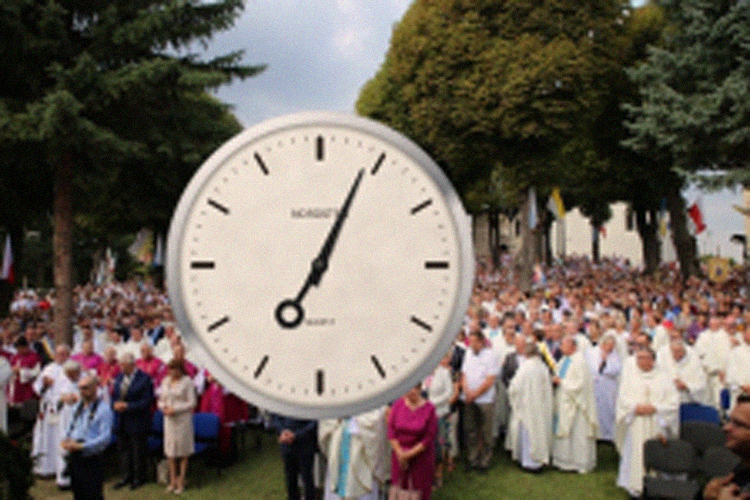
7:04
